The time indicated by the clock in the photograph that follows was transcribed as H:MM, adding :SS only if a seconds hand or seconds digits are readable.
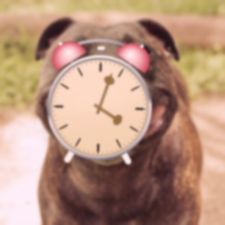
4:03
